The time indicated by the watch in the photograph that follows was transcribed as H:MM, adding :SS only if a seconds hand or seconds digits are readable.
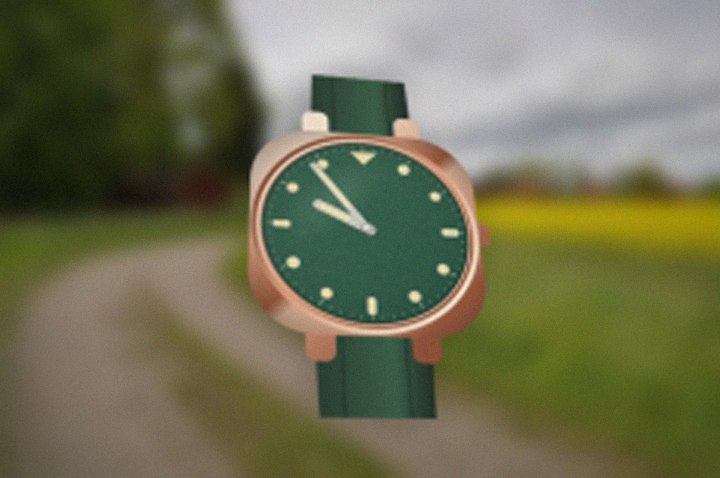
9:54
